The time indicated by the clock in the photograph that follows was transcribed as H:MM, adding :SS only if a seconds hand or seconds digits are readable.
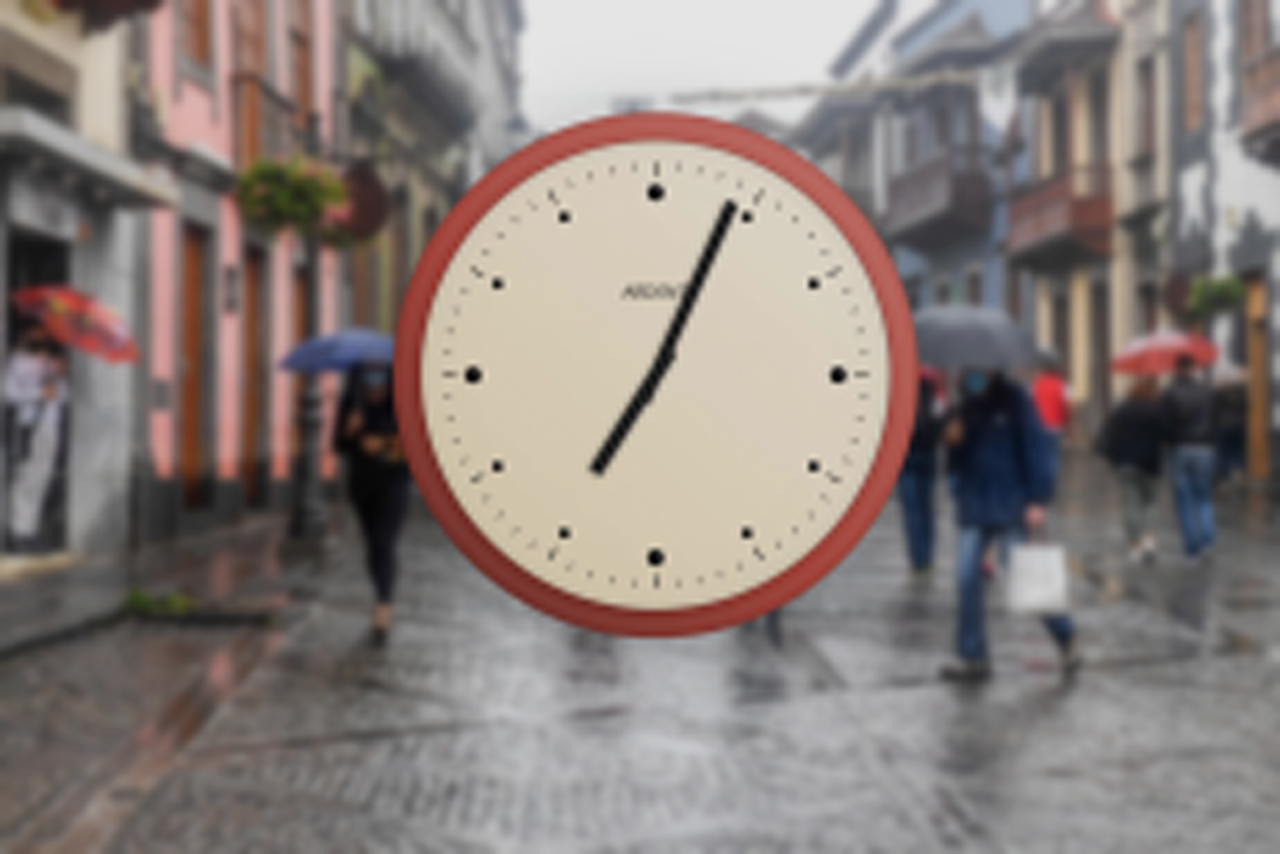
7:04
